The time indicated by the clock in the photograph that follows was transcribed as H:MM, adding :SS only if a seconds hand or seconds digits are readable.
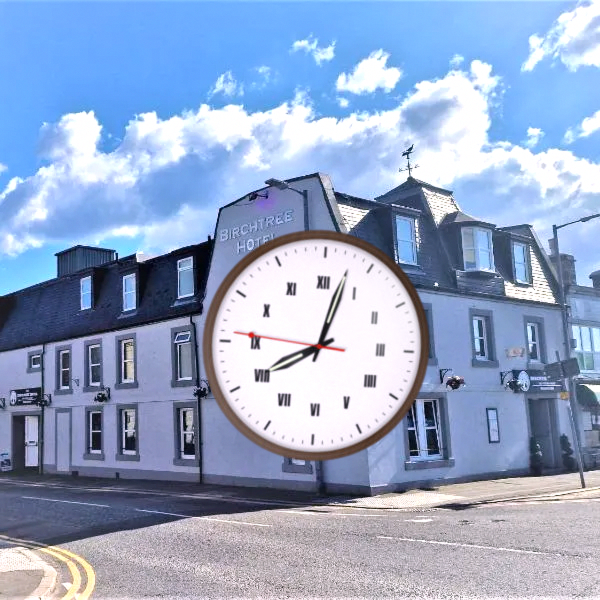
8:02:46
